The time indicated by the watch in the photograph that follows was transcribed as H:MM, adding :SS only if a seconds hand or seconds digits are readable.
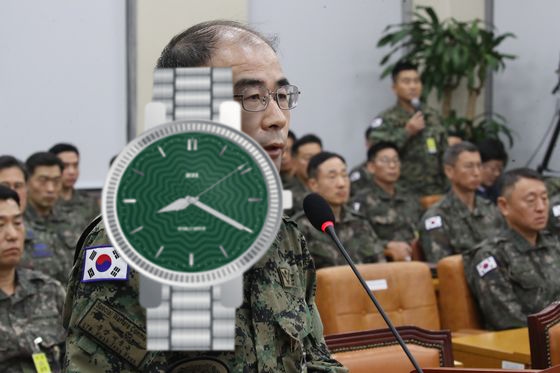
8:20:09
